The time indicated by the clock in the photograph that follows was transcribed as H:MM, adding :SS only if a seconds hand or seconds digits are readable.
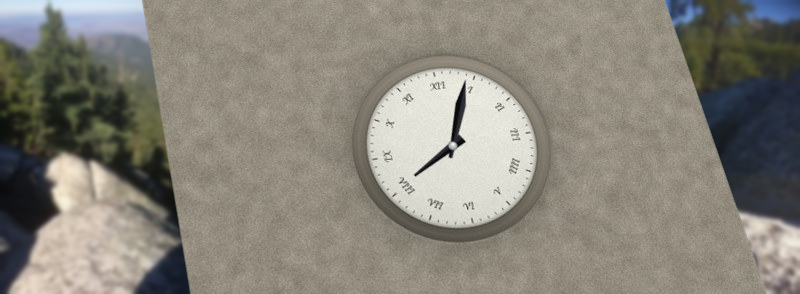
8:04
